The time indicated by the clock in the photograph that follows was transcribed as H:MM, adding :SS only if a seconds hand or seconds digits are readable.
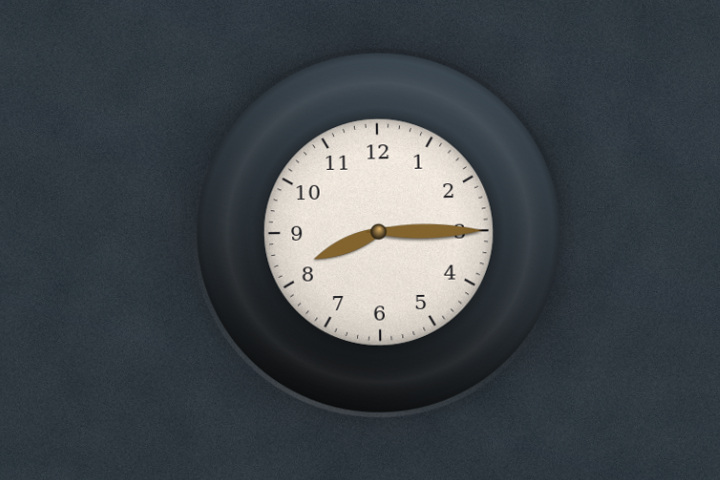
8:15
